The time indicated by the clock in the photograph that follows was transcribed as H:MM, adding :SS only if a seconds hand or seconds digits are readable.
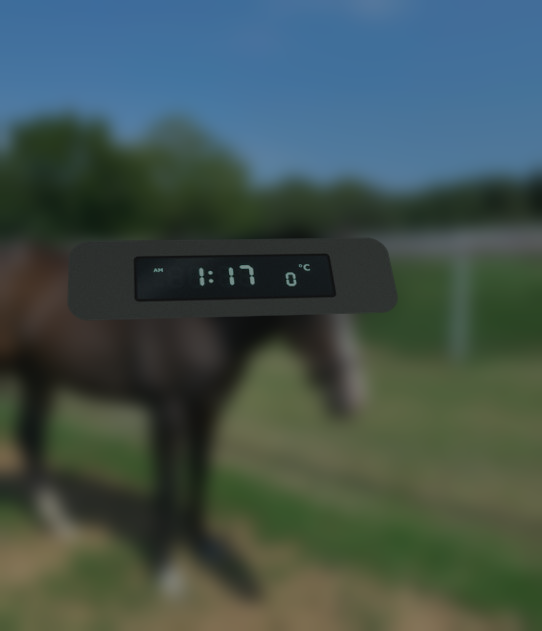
1:17
